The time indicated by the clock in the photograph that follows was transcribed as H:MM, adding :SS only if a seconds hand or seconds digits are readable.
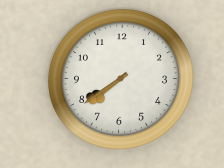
7:39
